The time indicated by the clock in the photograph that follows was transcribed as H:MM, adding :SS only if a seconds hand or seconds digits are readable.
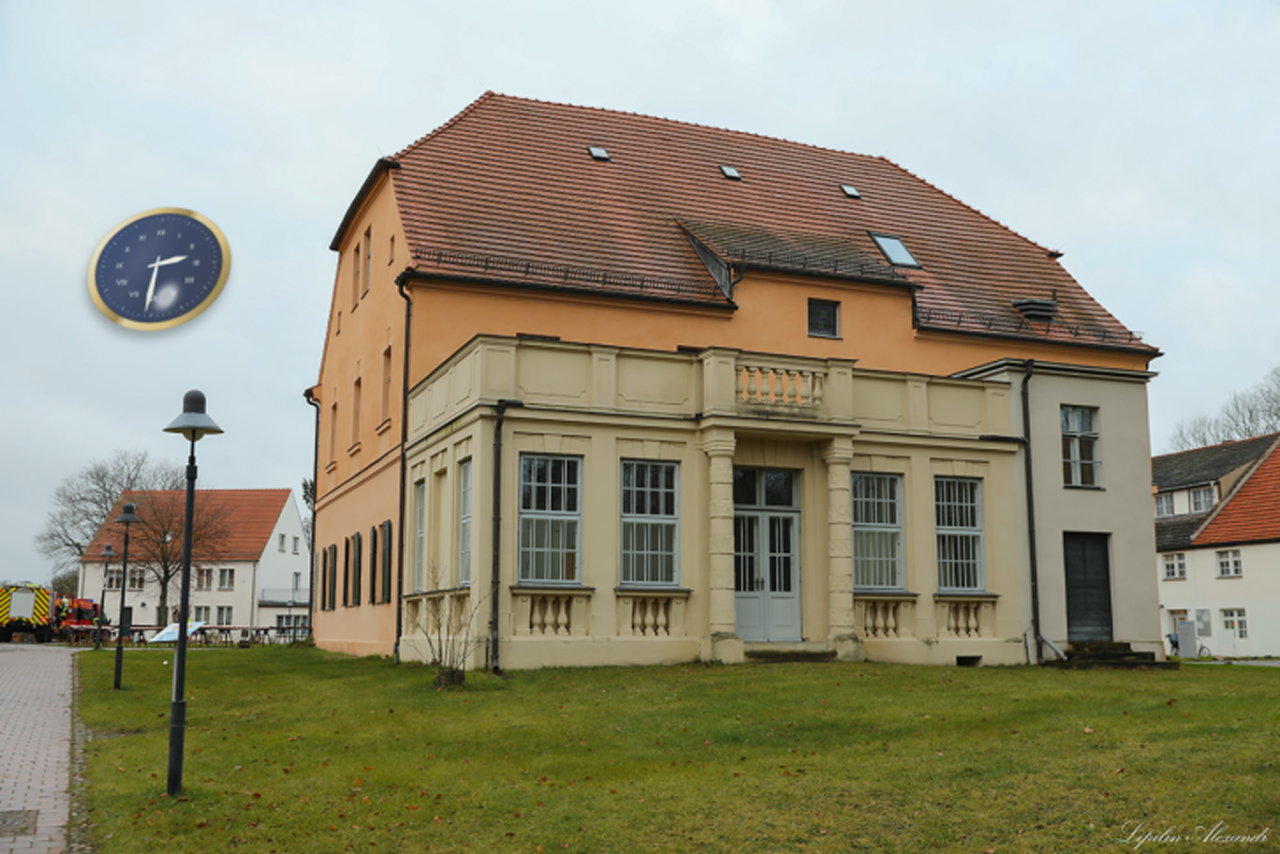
2:31
